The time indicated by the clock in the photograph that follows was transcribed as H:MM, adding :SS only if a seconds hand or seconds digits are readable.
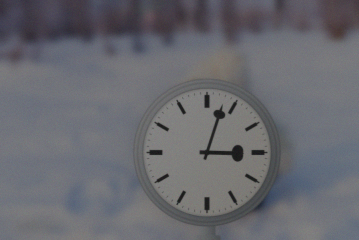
3:03
